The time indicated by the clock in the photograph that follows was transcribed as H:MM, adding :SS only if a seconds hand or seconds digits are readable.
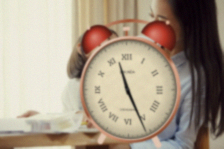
11:26
